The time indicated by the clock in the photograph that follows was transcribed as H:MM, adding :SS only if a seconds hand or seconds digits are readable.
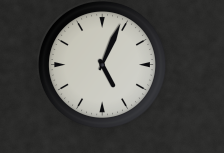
5:04
